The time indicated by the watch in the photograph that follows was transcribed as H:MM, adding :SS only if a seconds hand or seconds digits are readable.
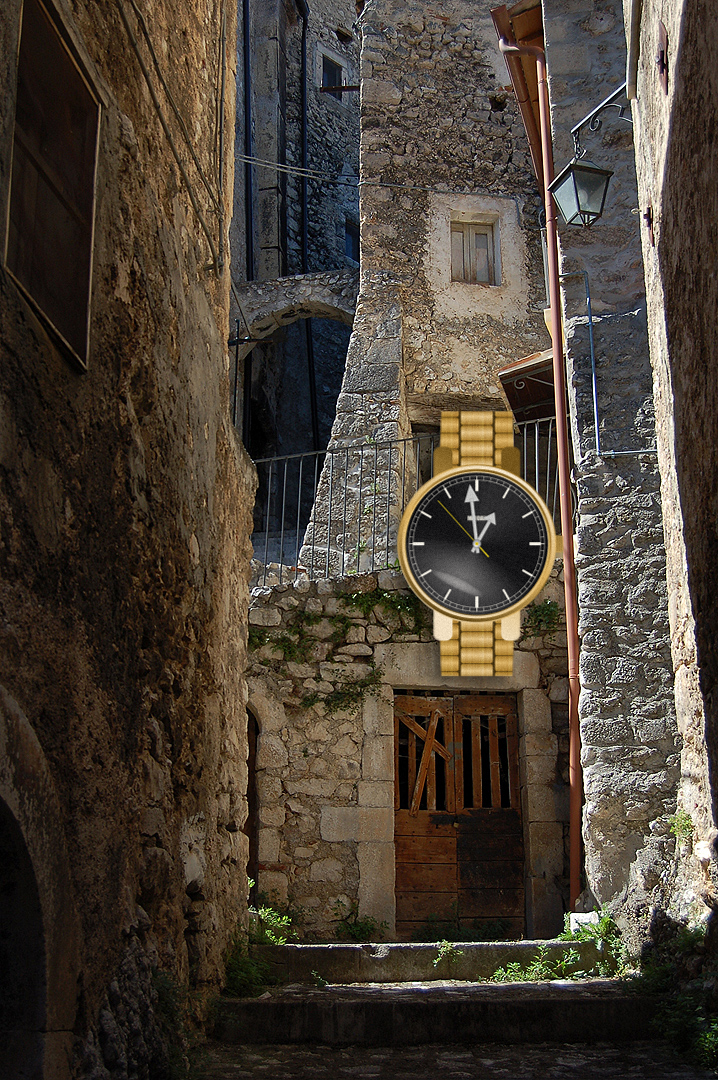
12:58:53
